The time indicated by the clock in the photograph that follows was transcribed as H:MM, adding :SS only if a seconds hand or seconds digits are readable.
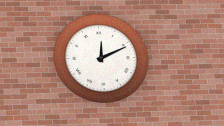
12:11
